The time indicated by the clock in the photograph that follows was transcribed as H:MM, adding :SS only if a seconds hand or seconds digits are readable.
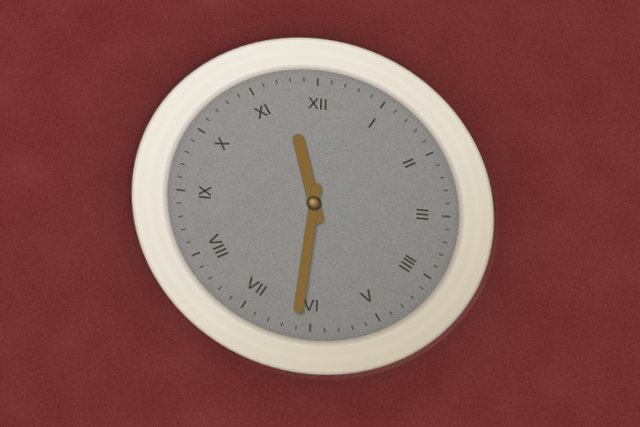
11:31
